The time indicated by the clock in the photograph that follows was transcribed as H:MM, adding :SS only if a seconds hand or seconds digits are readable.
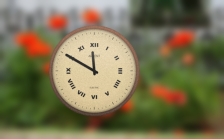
11:50
